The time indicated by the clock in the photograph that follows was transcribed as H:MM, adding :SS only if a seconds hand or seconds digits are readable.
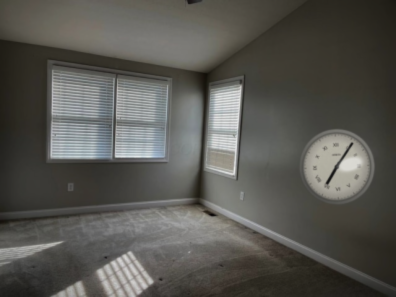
7:06
